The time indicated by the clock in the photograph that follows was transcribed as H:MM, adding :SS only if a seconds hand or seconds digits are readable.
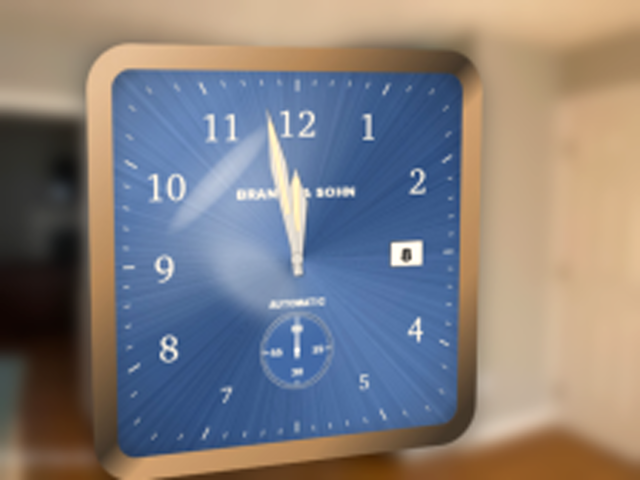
11:58
